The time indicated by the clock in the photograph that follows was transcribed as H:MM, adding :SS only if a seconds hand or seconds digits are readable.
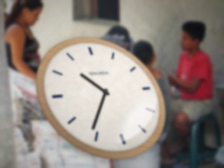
10:36
